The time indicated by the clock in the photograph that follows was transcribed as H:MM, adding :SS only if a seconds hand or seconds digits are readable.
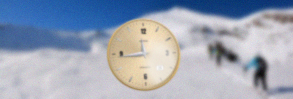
11:44
